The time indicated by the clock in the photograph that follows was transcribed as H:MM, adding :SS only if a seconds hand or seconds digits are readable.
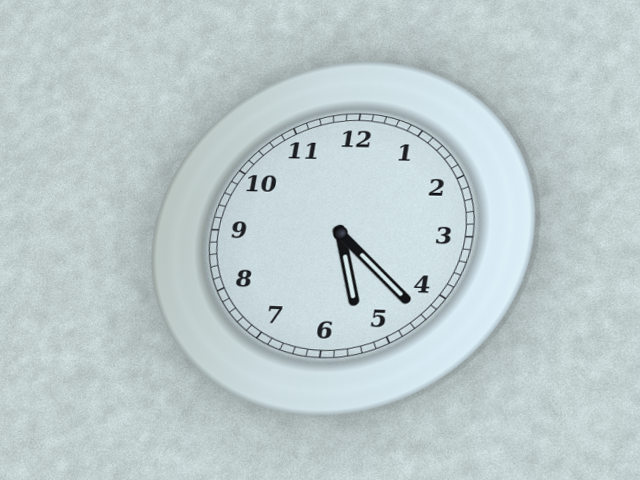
5:22
